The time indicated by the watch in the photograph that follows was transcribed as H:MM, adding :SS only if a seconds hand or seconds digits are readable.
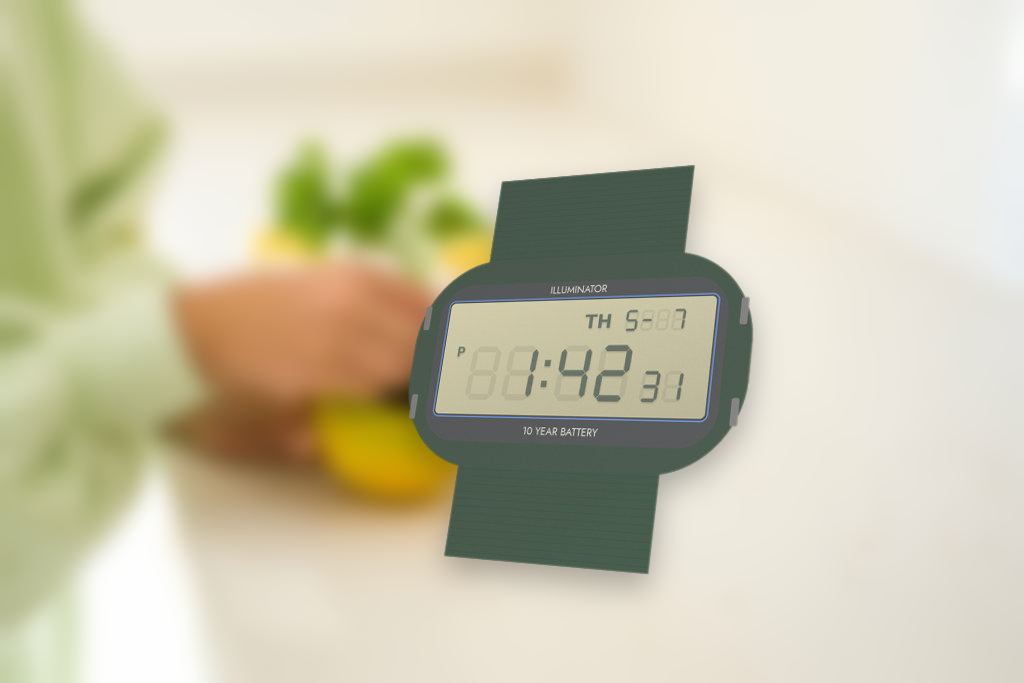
1:42:31
